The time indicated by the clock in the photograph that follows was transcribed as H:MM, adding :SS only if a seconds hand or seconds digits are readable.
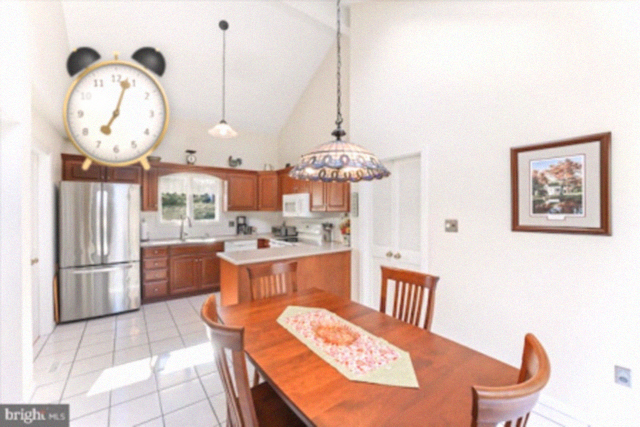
7:03
